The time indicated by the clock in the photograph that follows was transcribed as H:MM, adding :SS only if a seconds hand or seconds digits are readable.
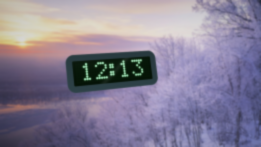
12:13
